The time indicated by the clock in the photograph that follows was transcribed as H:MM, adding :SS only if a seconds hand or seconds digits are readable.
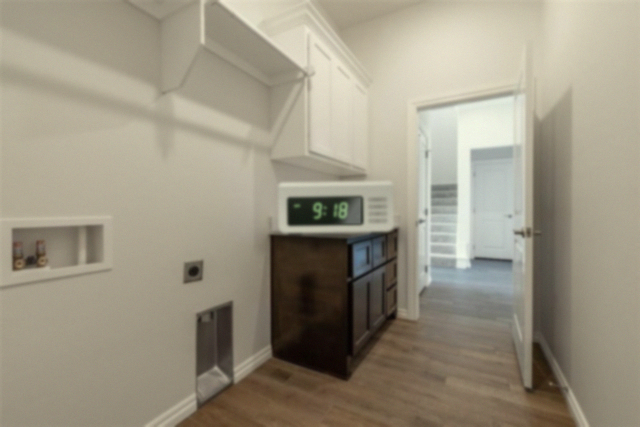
9:18
